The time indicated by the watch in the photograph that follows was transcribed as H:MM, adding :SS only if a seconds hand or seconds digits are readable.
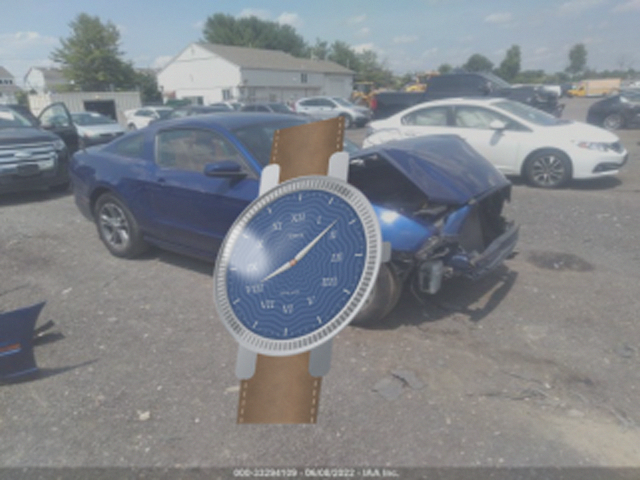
8:08
